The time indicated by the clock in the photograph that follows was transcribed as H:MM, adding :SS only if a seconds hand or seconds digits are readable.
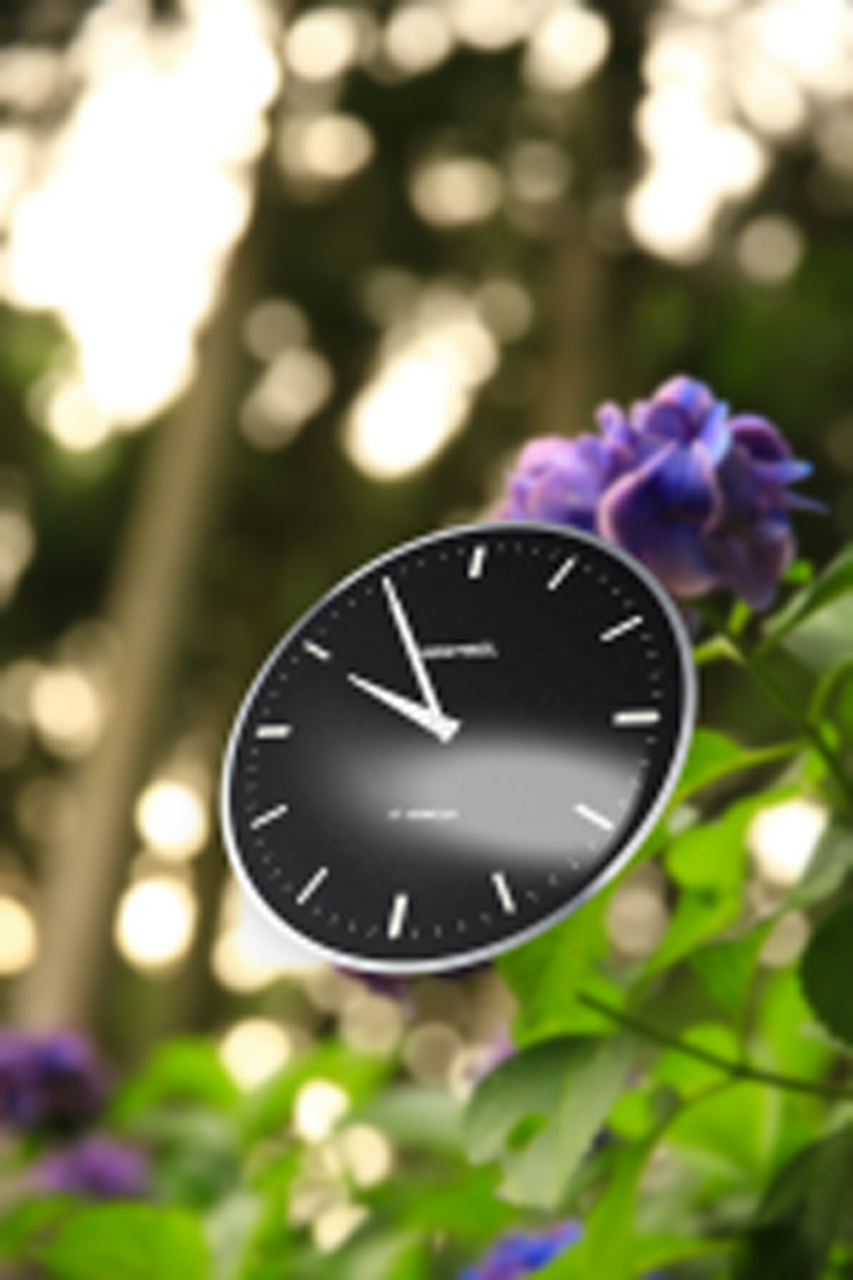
9:55
